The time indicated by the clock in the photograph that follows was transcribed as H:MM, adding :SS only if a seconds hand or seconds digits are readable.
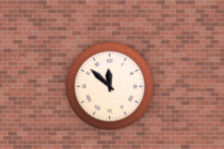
11:52
